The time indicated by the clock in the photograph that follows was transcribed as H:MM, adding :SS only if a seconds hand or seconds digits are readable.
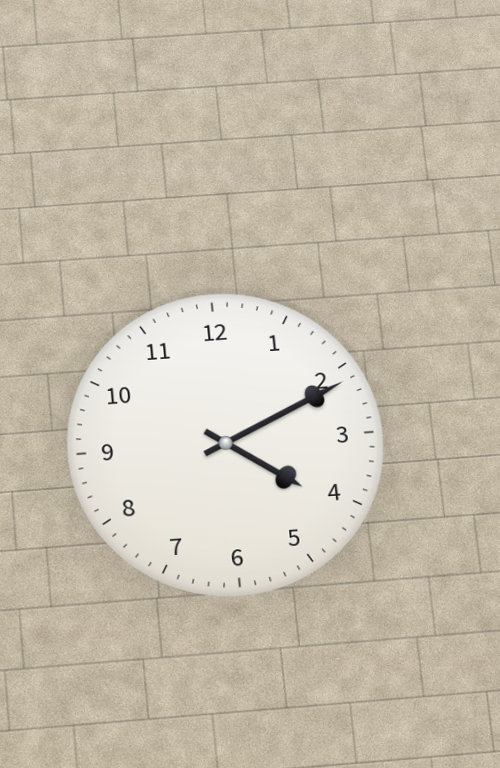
4:11
